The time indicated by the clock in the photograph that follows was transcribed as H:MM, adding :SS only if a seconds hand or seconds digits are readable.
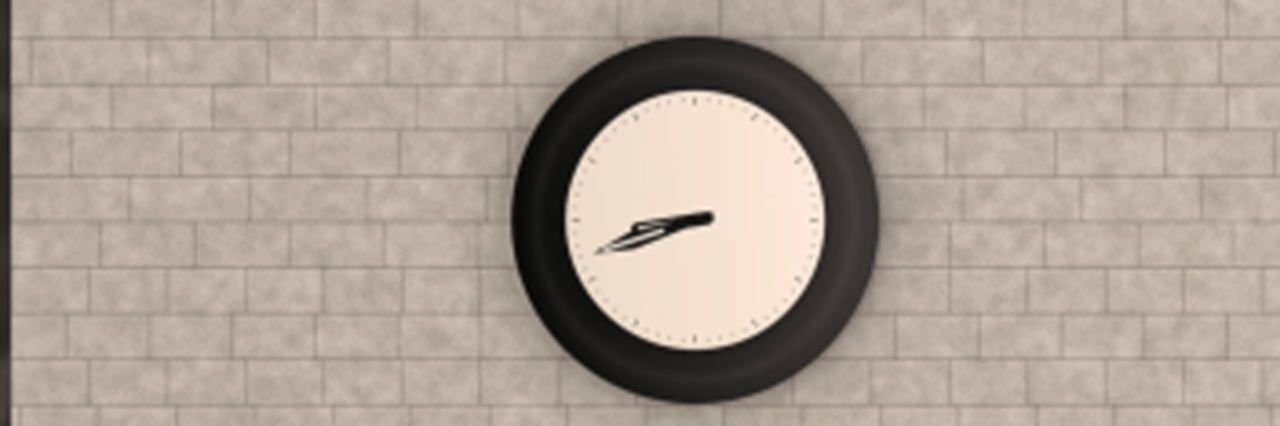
8:42
